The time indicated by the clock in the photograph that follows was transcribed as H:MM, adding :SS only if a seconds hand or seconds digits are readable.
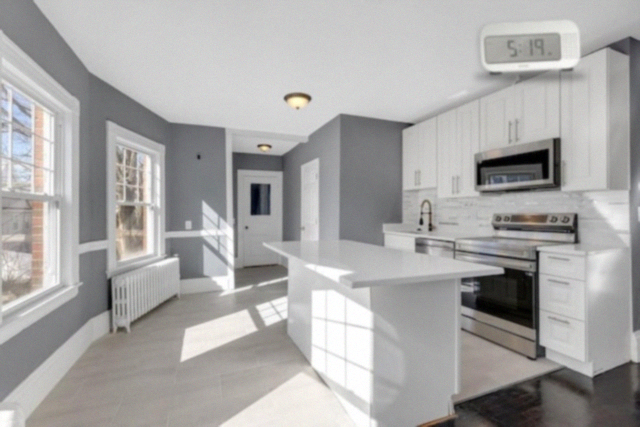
5:19
